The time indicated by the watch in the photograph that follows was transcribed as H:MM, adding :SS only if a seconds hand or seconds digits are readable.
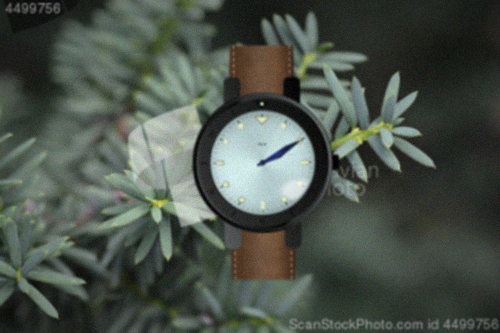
2:10
